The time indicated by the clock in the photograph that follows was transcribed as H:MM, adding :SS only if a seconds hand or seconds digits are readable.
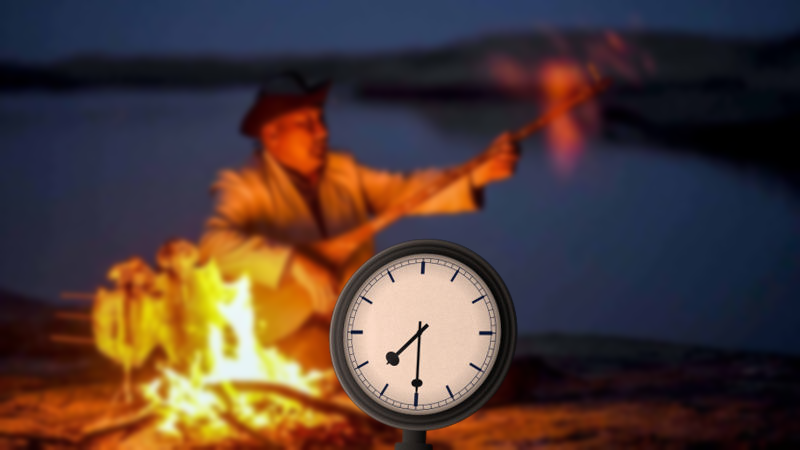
7:30
